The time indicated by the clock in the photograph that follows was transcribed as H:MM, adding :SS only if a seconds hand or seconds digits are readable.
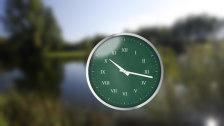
10:17
